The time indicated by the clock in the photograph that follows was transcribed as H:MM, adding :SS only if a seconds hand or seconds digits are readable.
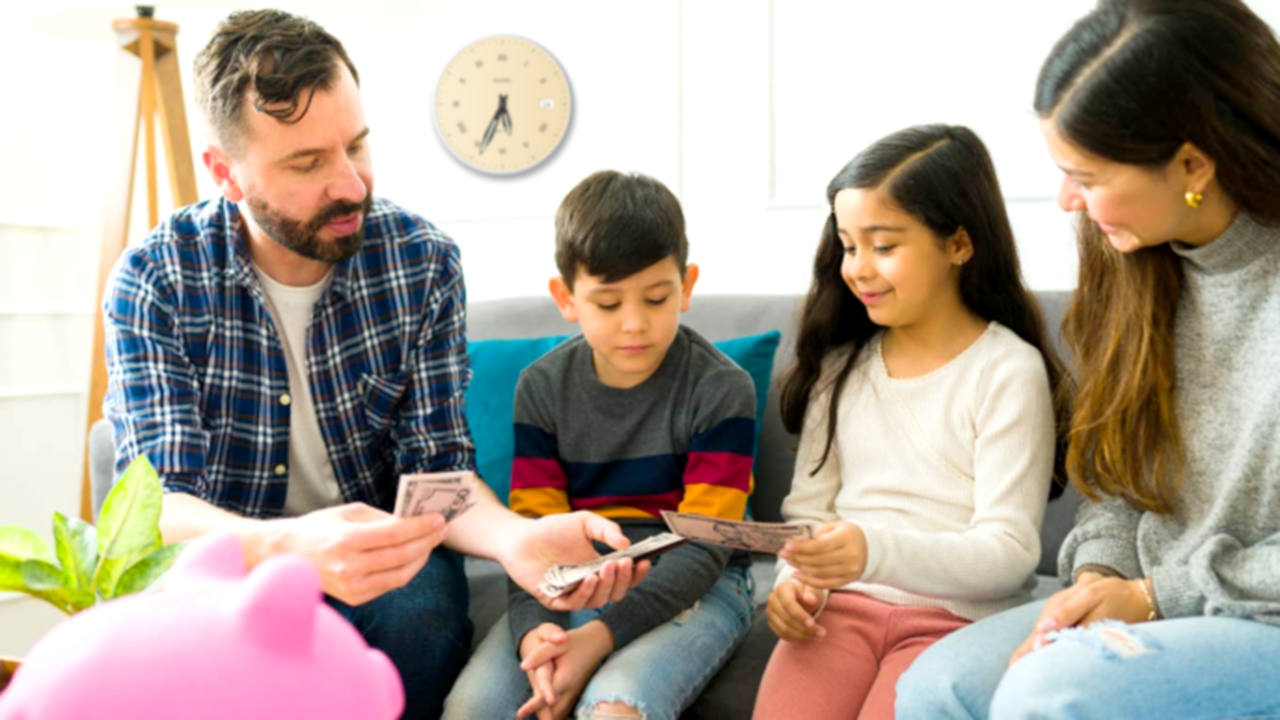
5:34
